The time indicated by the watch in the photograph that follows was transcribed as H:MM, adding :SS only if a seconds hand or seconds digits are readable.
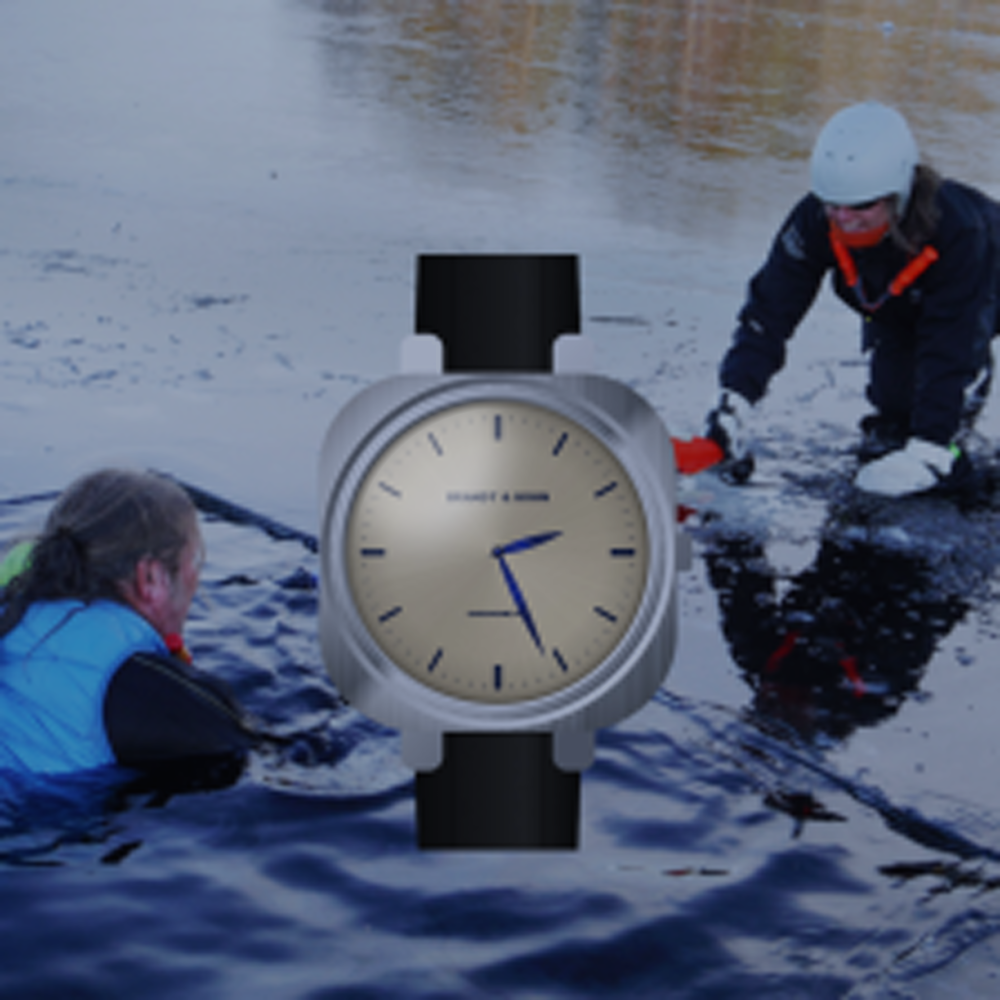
2:26
